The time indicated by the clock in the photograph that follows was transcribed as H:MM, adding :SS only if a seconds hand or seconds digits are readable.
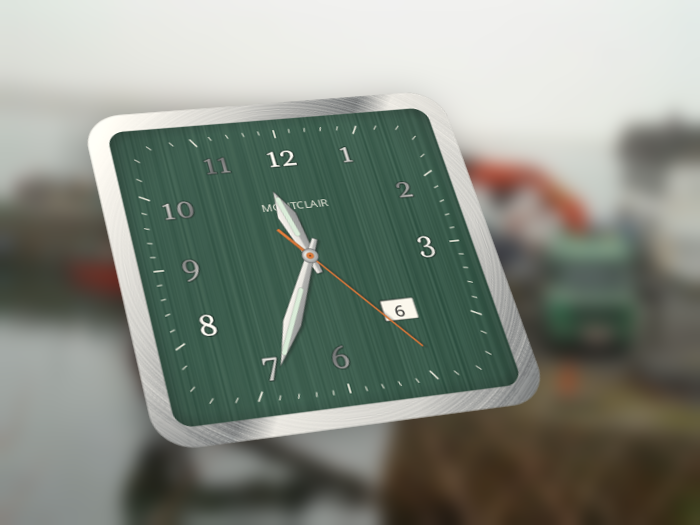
11:34:24
